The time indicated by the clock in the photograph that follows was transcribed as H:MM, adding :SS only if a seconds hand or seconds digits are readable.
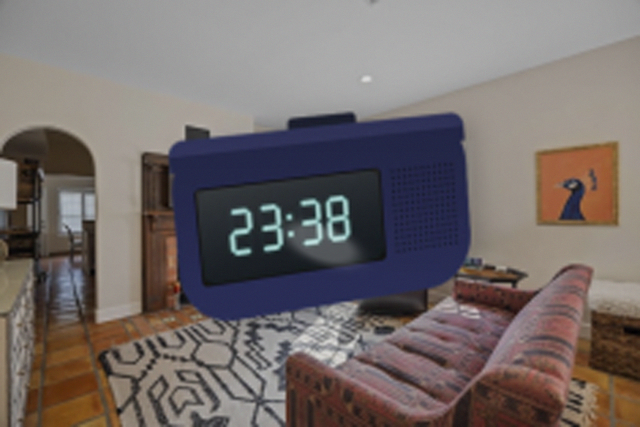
23:38
